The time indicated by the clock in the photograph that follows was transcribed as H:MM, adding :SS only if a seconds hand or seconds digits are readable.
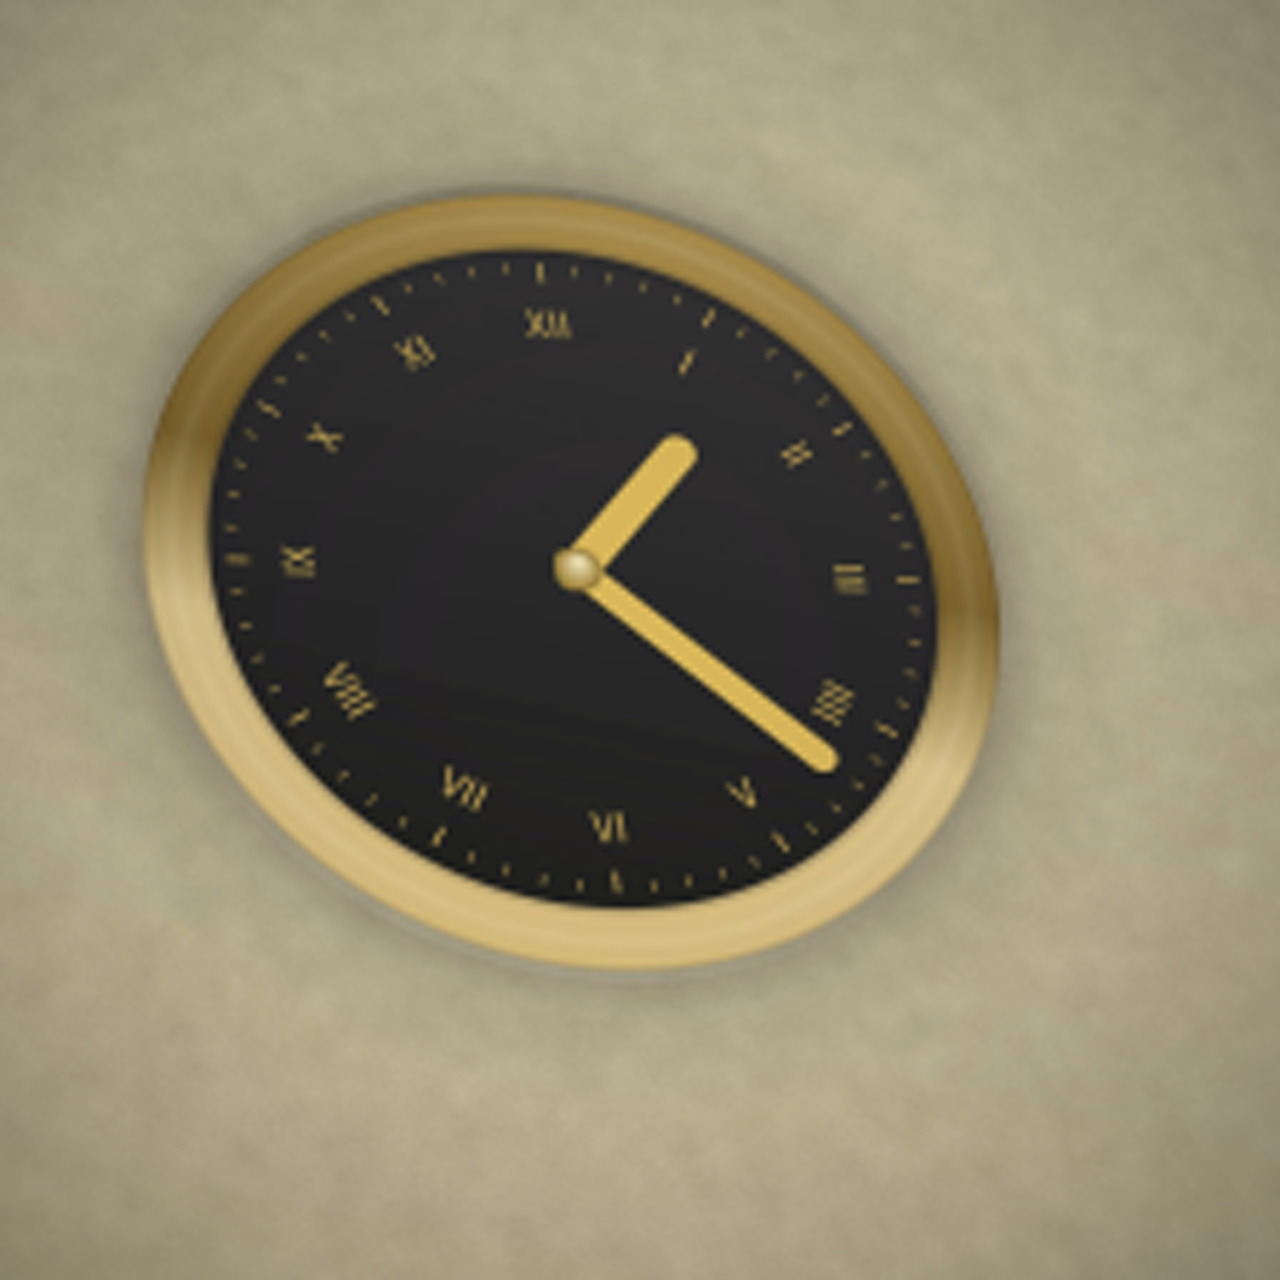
1:22
